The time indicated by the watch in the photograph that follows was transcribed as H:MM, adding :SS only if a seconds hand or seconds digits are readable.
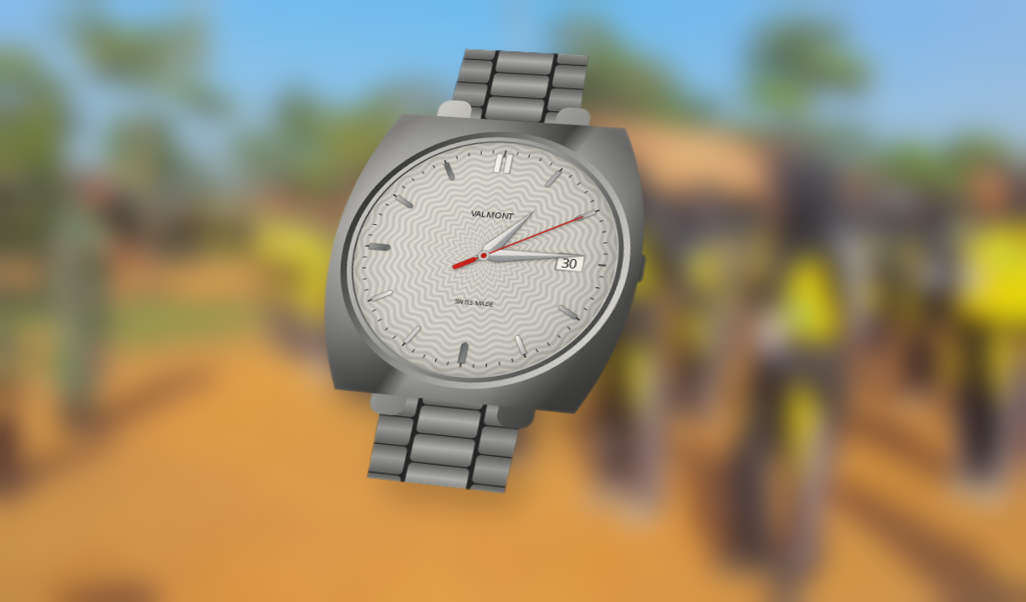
1:14:10
